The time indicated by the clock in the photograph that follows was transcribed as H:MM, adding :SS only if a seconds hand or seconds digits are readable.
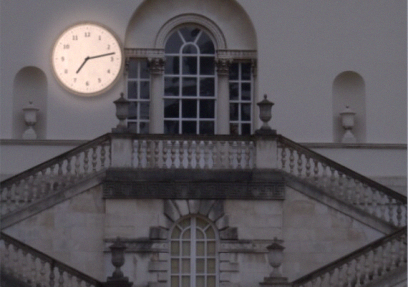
7:13
